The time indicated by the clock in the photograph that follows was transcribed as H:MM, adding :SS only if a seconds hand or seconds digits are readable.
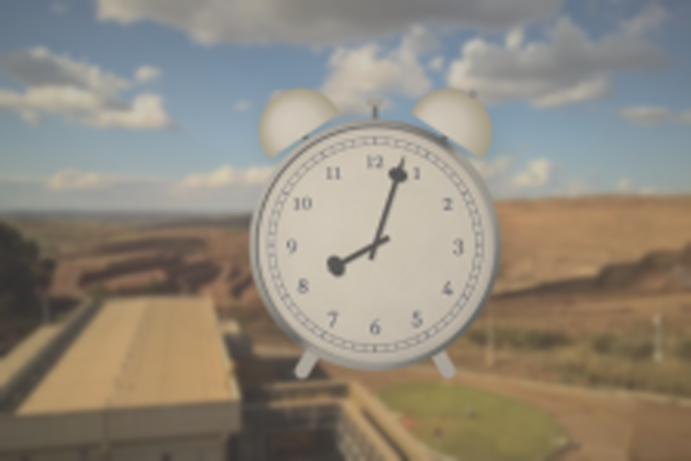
8:03
